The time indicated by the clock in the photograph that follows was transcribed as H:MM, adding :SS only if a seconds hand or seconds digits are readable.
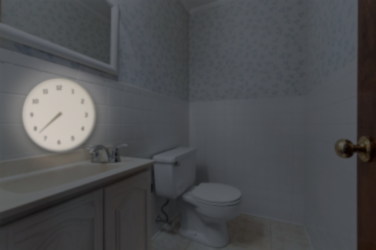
7:38
